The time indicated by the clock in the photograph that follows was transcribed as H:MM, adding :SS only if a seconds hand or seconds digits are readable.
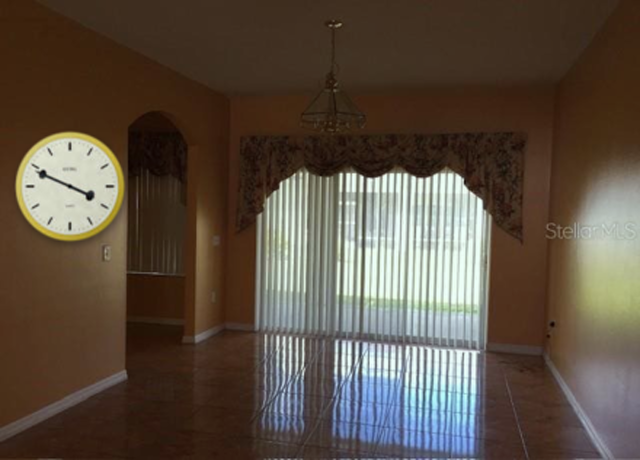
3:49
